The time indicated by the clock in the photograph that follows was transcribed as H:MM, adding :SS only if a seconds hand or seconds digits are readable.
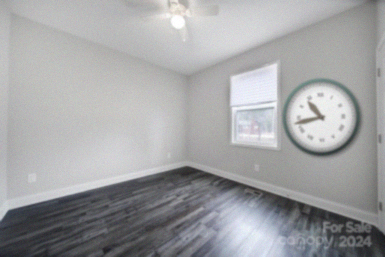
10:43
